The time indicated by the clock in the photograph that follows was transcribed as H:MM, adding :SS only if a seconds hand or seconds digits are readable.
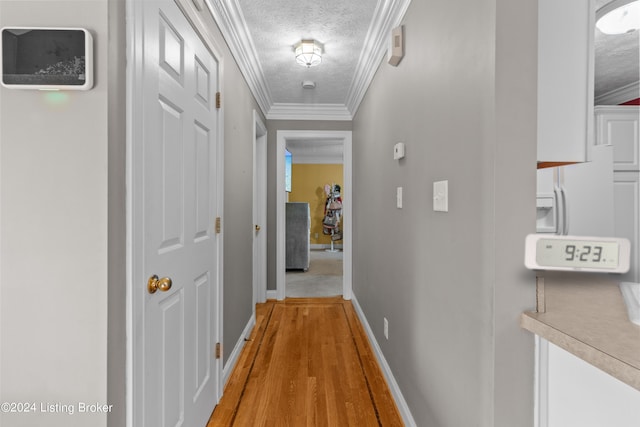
9:23
